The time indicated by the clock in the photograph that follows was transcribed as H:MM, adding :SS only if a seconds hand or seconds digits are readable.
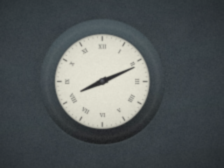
8:11
